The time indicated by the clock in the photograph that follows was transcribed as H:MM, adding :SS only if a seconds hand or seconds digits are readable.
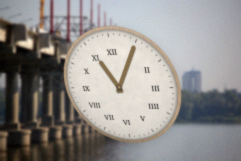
11:05
